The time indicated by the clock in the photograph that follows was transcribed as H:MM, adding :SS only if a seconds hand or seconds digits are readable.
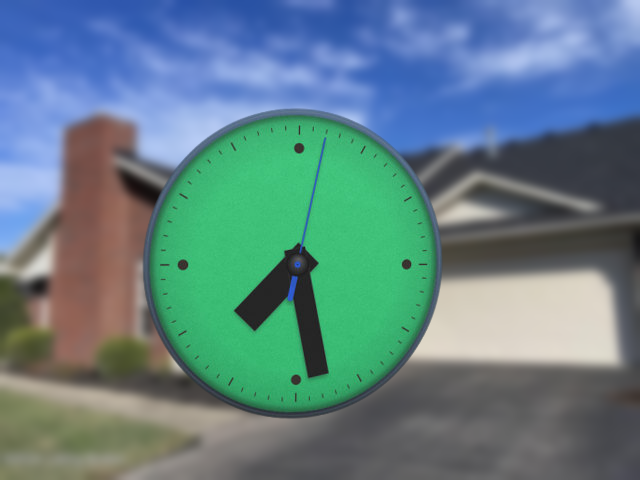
7:28:02
